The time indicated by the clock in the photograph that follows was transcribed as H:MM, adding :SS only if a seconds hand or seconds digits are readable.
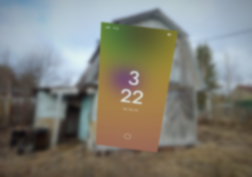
3:22
